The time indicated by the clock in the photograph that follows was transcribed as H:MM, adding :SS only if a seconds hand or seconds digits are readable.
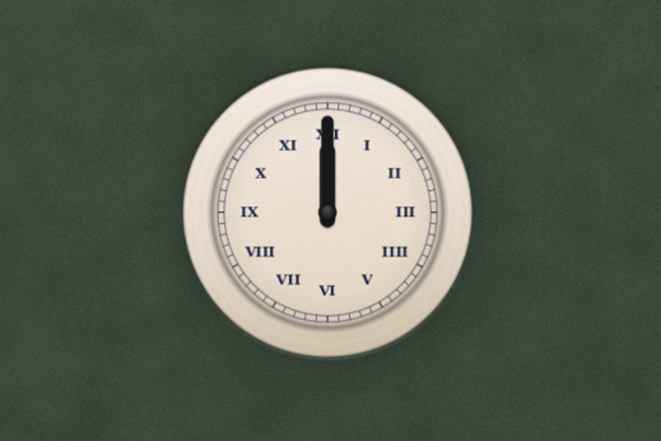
12:00
